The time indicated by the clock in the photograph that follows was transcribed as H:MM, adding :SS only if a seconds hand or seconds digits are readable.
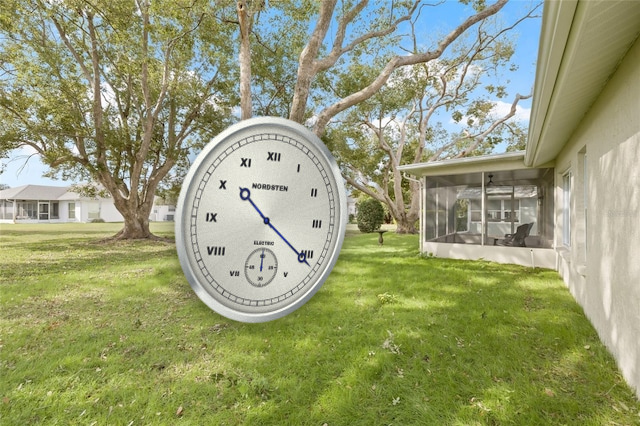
10:21
